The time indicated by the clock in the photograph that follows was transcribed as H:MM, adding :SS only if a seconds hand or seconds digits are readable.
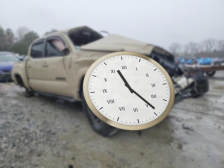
11:24
